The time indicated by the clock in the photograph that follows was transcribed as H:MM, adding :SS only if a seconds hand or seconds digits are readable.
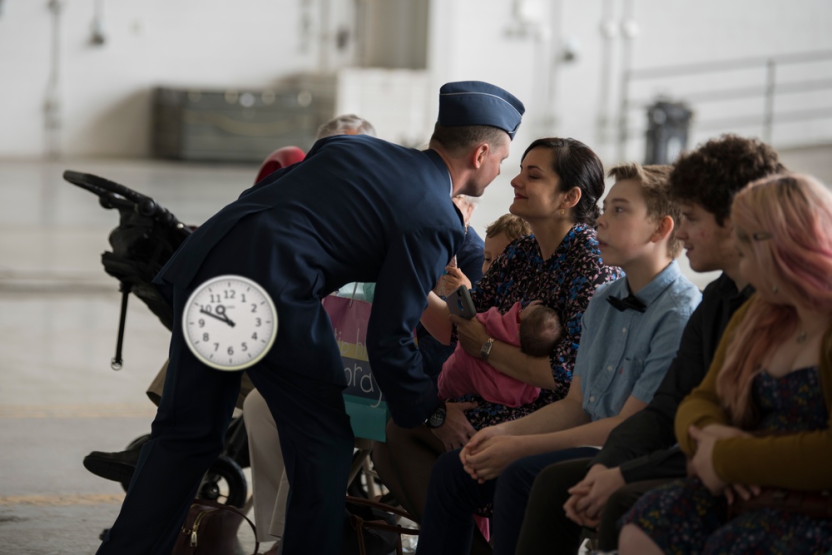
10:49
